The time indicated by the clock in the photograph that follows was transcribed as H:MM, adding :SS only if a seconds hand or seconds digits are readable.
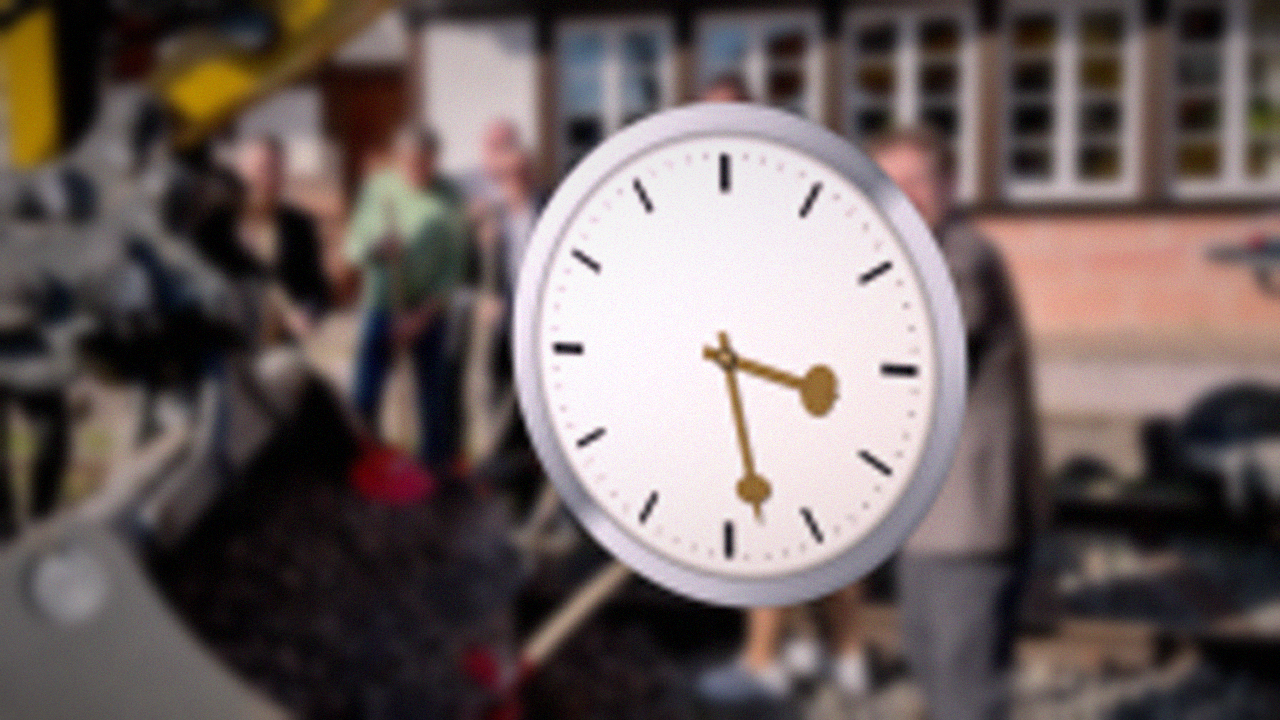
3:28
